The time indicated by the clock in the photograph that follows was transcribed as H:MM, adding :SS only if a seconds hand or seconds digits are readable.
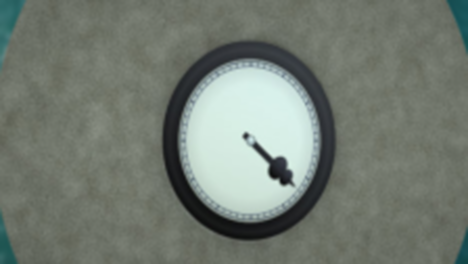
4:22
